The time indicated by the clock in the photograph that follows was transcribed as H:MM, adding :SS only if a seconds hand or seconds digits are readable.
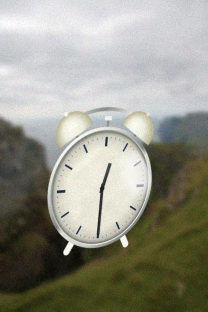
12:30
